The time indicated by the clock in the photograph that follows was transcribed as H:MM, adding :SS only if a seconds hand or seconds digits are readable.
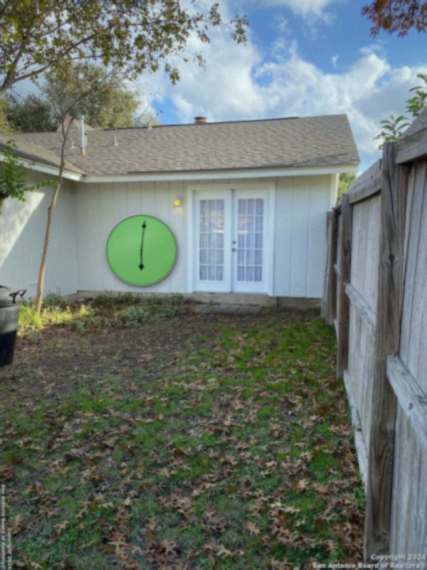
6:01
